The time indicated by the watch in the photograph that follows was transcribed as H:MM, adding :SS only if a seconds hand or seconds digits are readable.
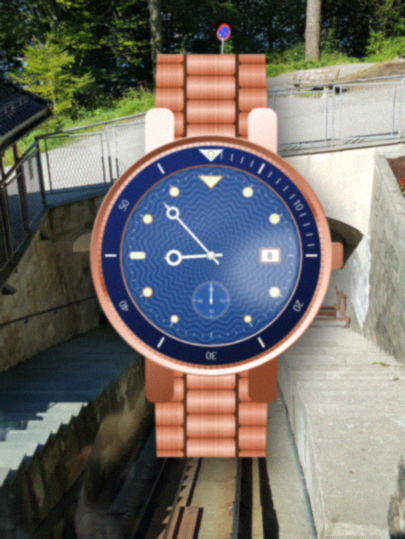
8:53
